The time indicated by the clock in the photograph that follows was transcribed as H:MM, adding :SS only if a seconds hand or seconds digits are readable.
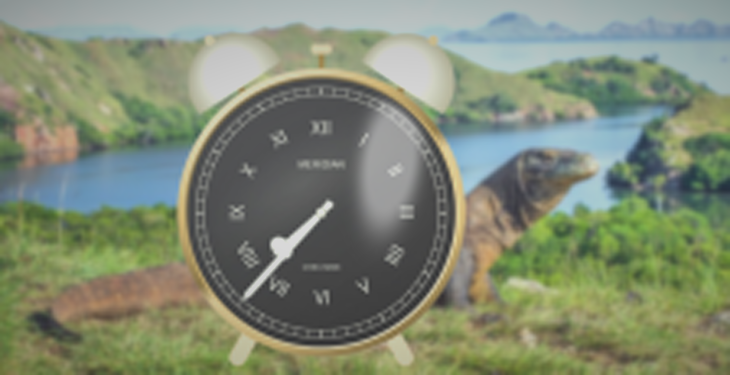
7:37
